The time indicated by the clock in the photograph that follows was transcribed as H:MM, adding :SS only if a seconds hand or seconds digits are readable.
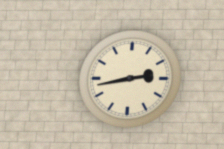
2:43
